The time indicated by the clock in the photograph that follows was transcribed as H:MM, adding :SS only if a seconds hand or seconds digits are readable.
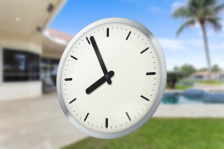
7:56
